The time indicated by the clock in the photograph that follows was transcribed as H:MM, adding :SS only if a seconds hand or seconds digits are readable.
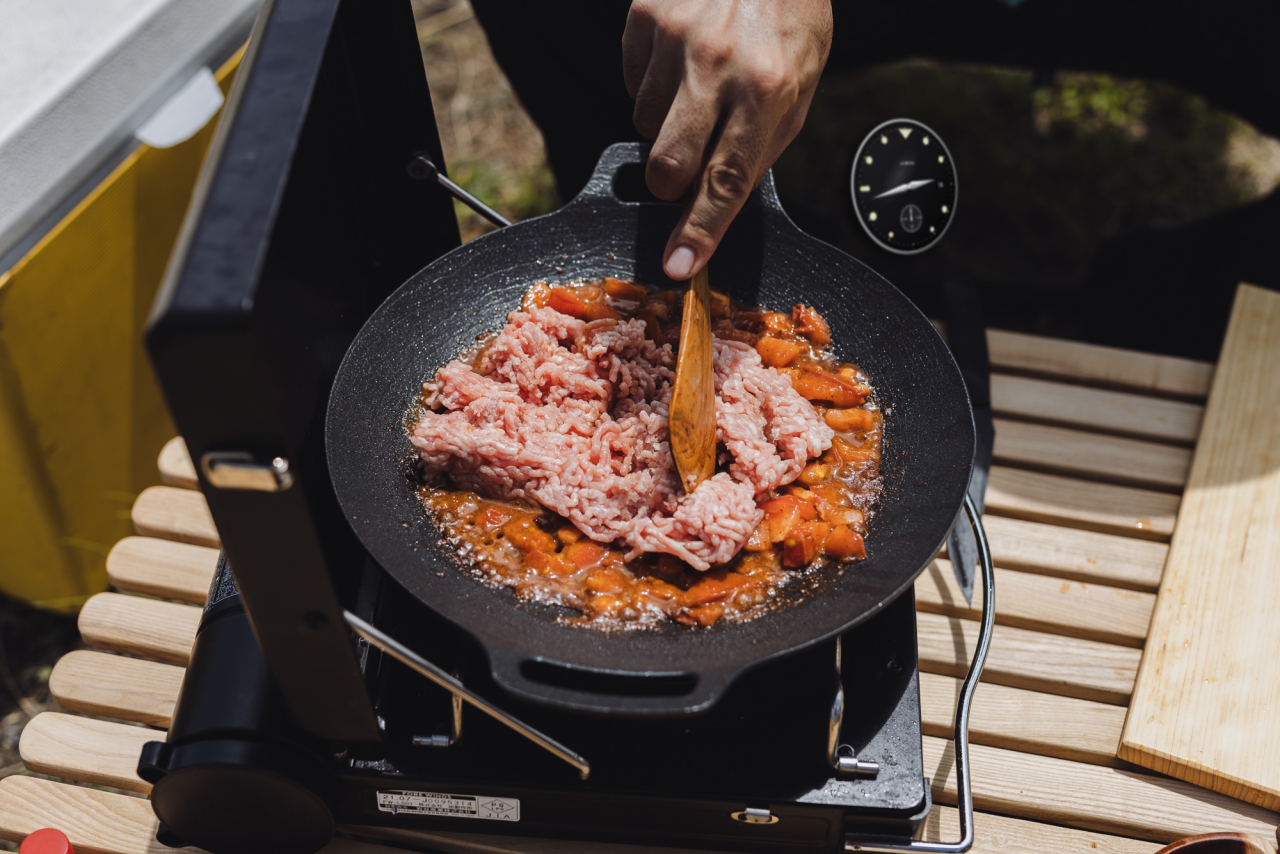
2:43
